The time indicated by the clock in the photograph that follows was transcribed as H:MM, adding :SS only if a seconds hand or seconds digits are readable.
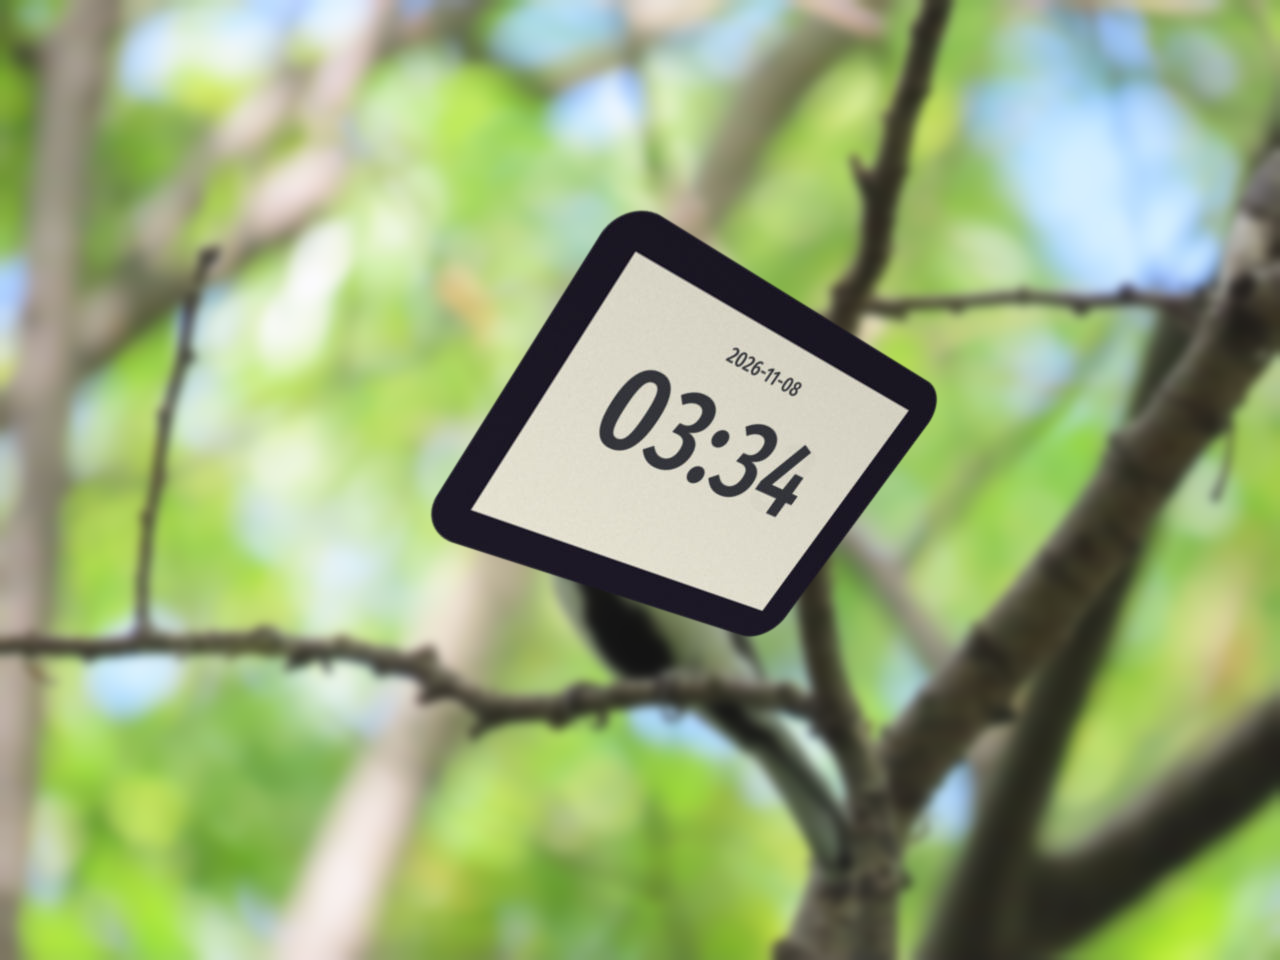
3:34
